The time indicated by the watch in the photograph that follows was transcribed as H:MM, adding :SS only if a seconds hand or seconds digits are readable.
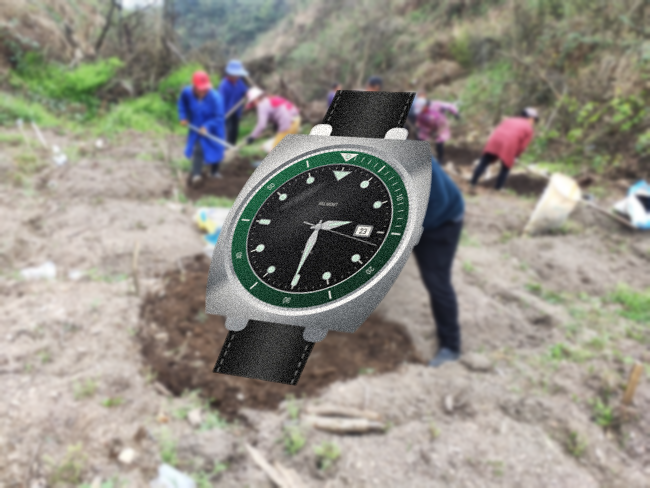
2:30:17
